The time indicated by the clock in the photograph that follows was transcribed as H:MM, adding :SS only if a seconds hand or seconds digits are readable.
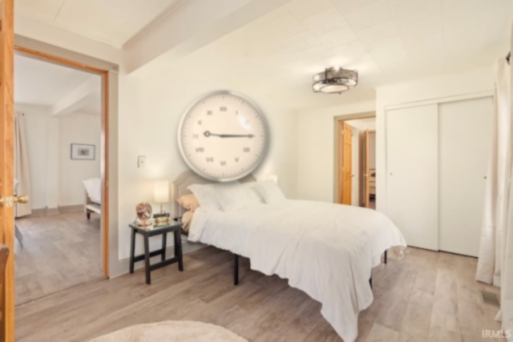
9:15
